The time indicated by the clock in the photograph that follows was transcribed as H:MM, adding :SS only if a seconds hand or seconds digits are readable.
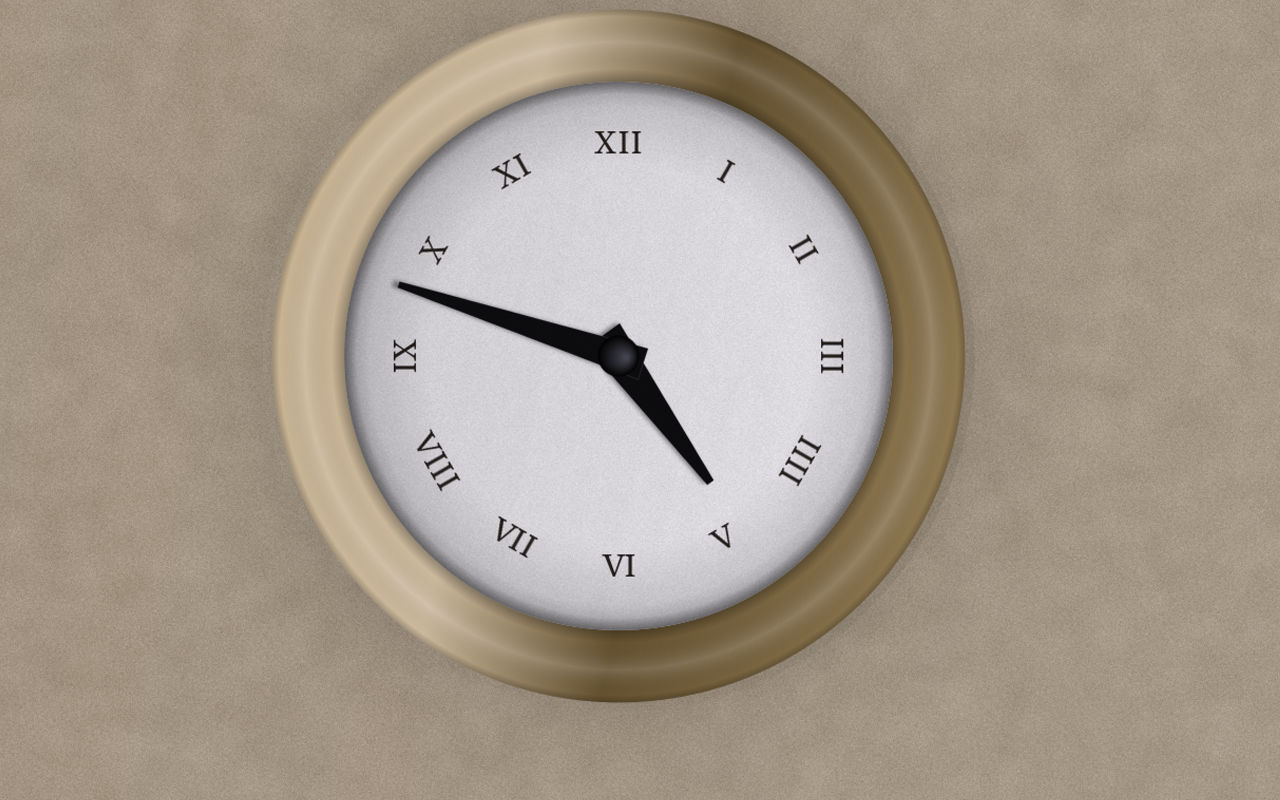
4:48
